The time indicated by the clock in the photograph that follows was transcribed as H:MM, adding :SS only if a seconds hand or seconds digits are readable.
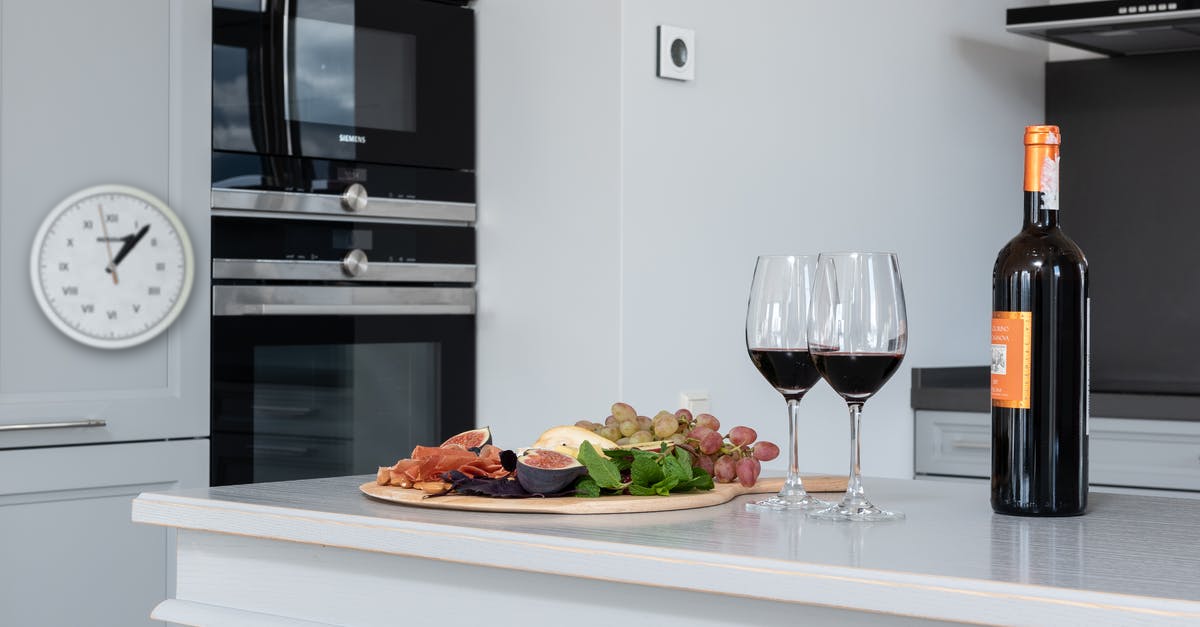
1:06:58
